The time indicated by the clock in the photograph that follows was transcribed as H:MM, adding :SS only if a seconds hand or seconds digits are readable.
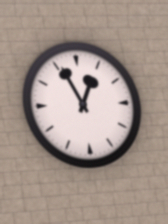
12:56
